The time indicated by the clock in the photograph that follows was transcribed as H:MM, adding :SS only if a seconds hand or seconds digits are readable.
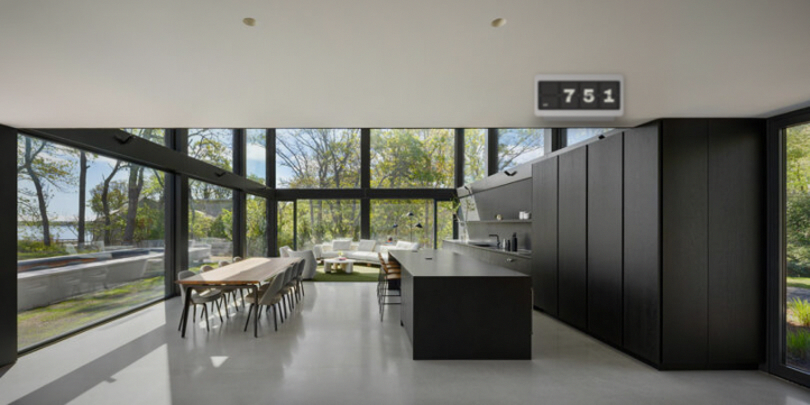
7:51
